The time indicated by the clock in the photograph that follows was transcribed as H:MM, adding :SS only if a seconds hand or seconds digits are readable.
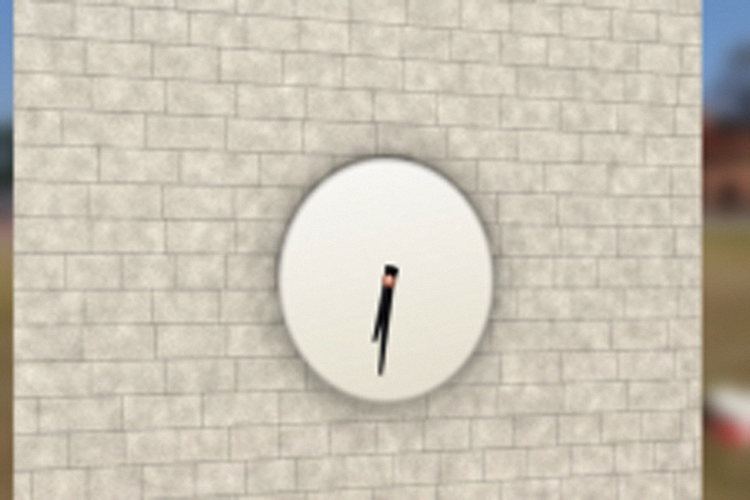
6:31
